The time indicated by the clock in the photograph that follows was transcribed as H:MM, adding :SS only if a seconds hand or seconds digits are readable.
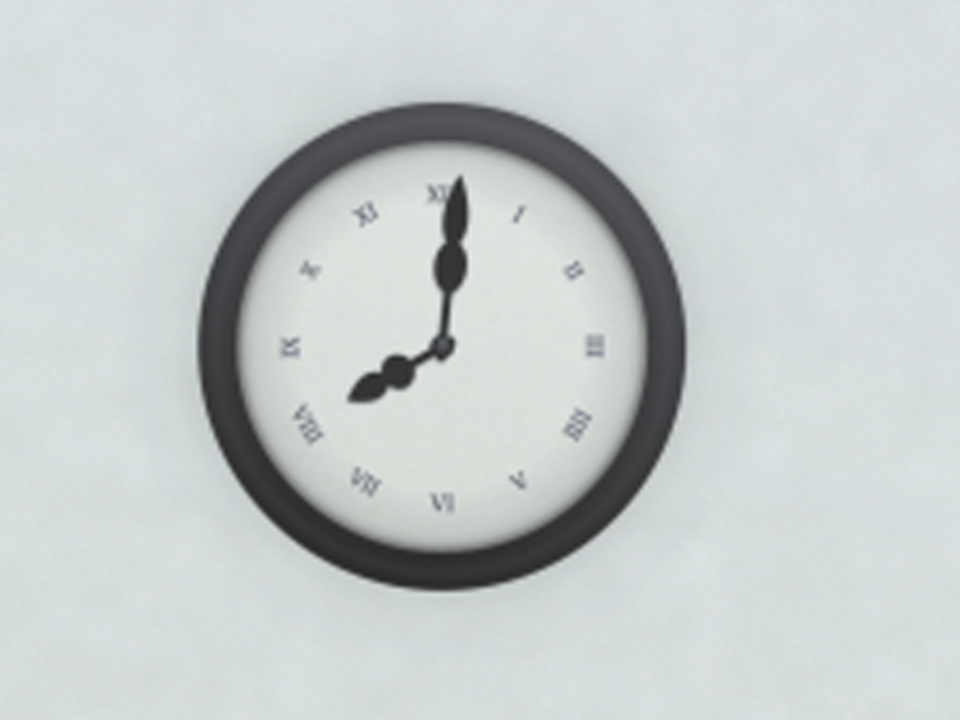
8:01
